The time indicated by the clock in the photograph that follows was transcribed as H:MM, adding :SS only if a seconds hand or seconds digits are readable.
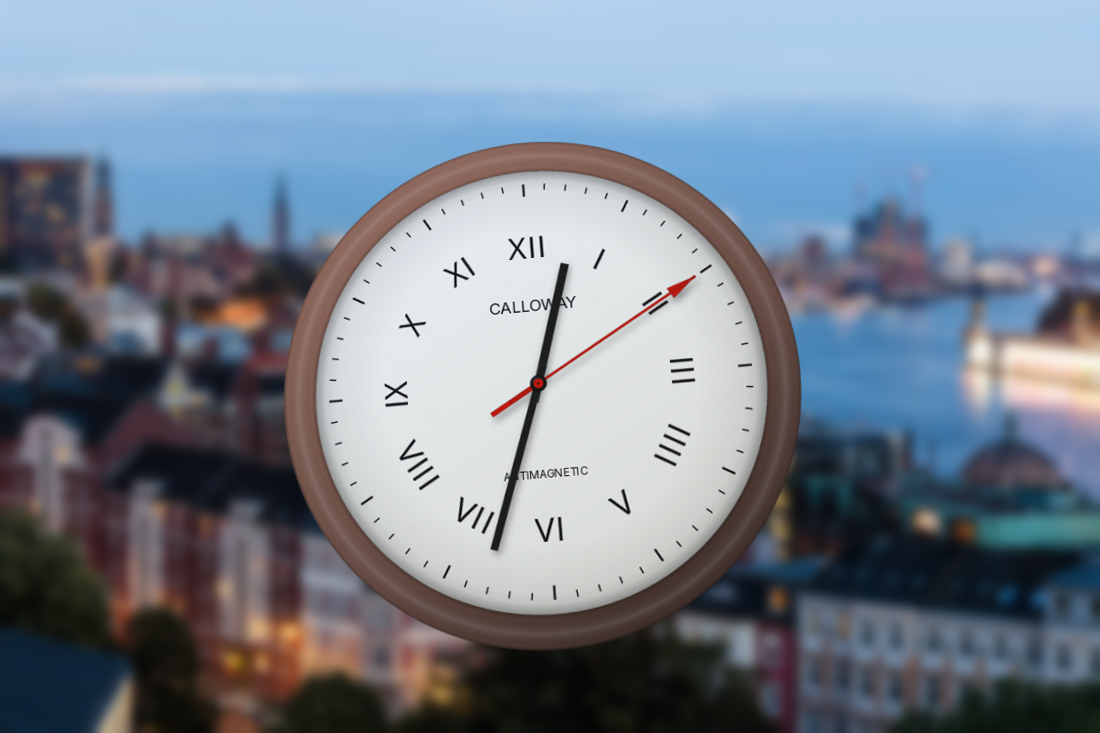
12:33:10
